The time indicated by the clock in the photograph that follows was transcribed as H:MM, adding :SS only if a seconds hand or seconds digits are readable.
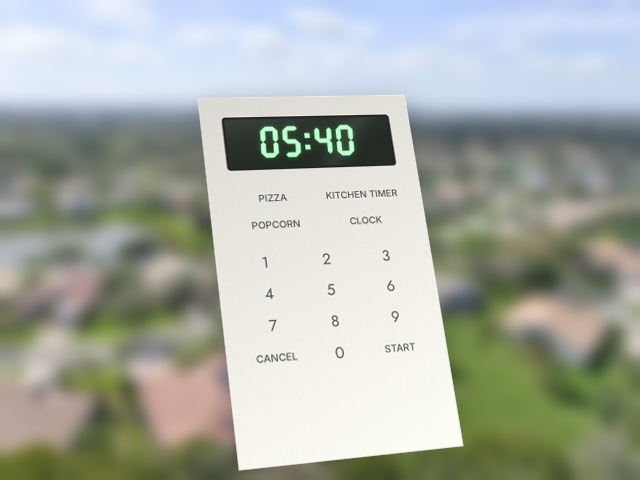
5:40
